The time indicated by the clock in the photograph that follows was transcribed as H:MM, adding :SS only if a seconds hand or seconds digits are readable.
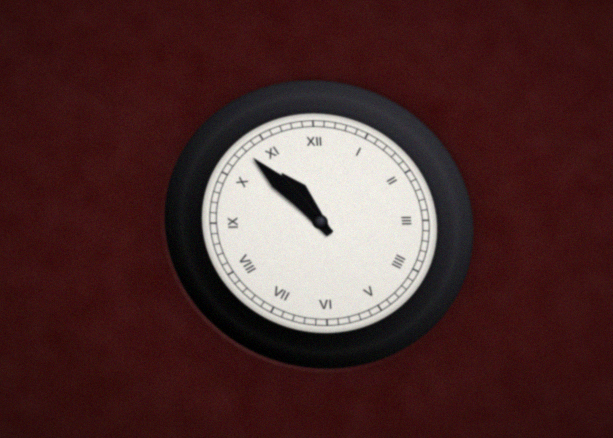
10:53
